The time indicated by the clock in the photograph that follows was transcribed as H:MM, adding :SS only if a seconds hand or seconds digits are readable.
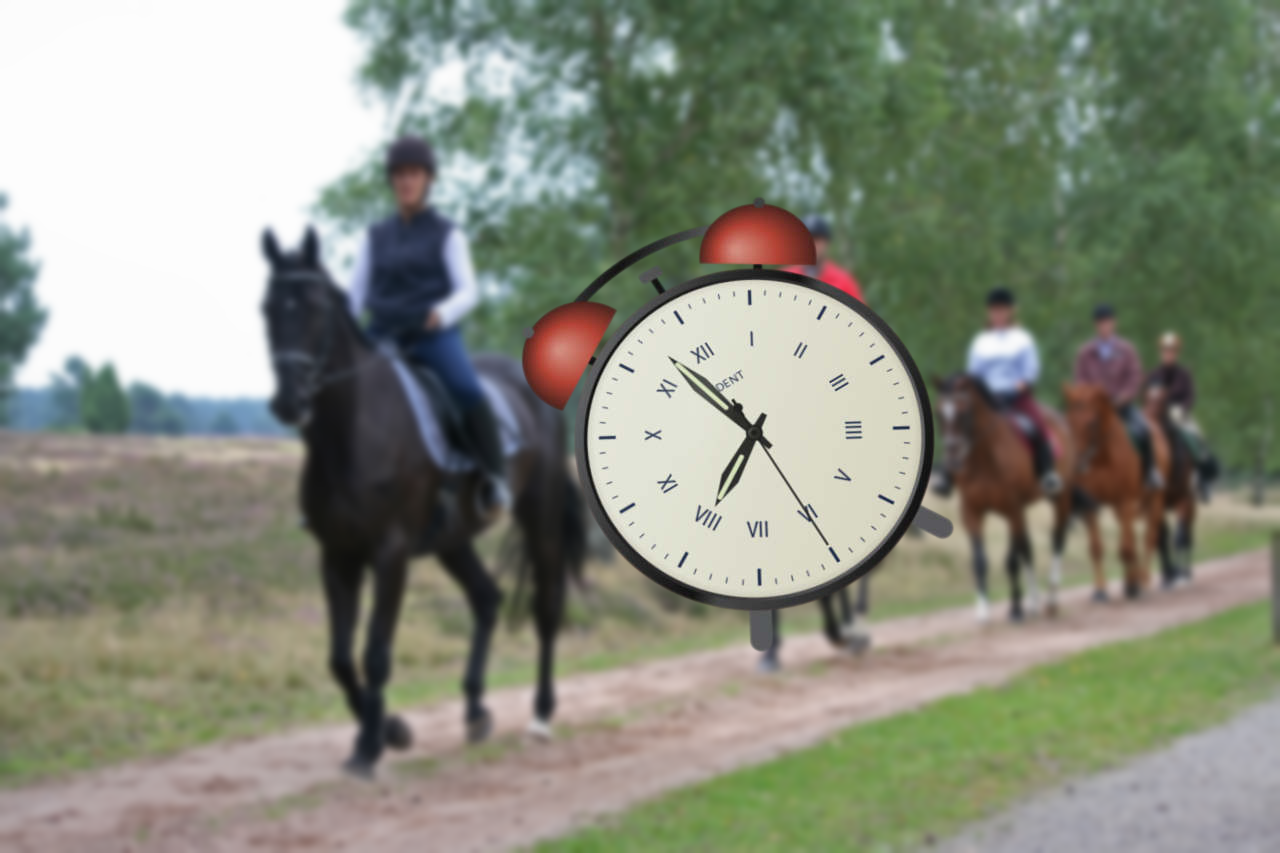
7:57:30
